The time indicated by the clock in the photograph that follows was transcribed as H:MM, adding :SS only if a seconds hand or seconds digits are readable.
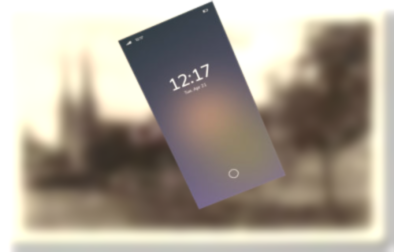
12:17
